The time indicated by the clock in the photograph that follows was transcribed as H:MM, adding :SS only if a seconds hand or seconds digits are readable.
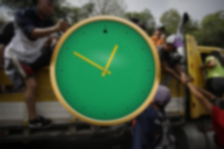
12:50
